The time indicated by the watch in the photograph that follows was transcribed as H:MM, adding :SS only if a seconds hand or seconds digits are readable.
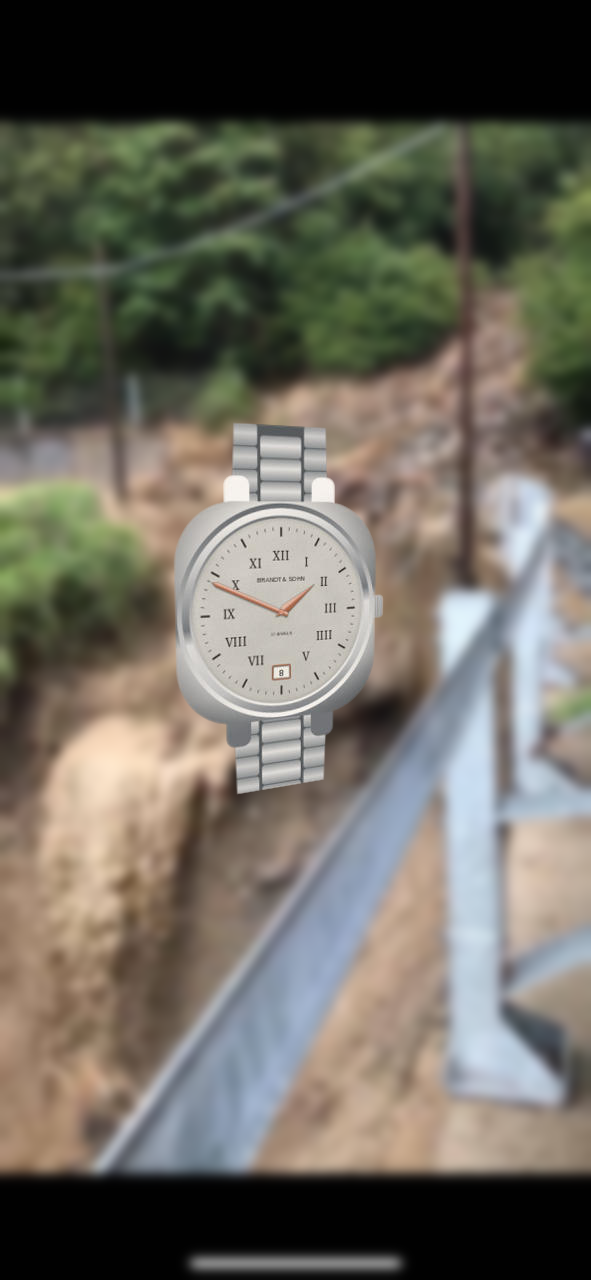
1:49
